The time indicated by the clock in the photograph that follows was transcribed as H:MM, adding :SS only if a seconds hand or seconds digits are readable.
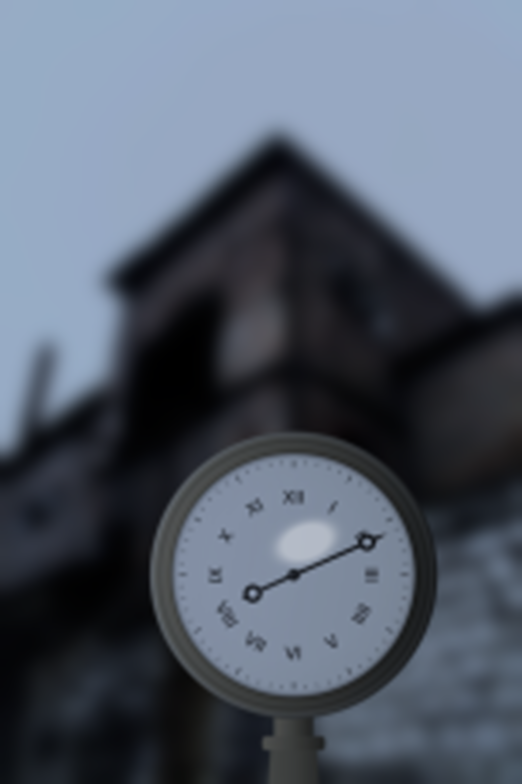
8:11
